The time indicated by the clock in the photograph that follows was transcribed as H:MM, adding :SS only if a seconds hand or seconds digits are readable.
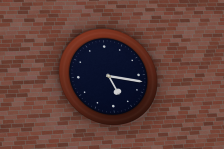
5:17
